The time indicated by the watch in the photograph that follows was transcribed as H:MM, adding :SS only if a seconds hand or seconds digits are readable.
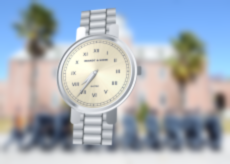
7:36
